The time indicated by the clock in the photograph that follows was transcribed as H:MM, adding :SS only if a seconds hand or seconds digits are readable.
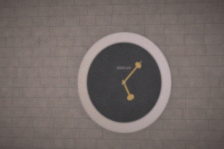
5:07
